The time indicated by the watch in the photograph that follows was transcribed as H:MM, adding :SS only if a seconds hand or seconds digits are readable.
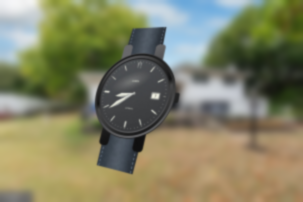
8:39
